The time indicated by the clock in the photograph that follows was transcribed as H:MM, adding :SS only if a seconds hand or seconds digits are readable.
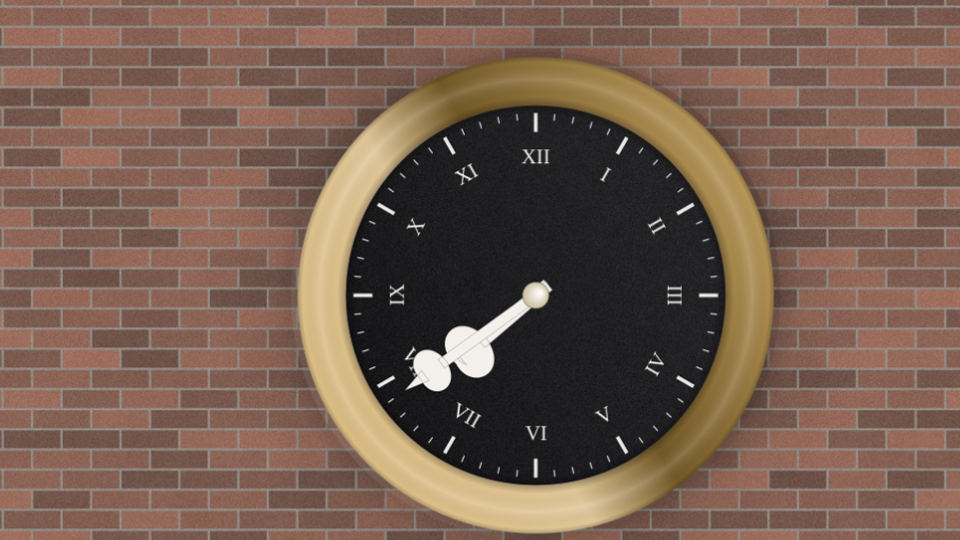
7:39
